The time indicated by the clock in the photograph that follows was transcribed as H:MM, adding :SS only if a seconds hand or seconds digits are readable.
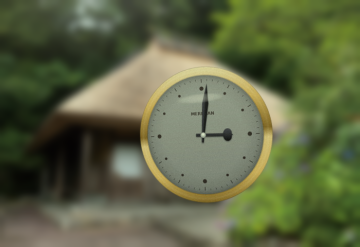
3:01
